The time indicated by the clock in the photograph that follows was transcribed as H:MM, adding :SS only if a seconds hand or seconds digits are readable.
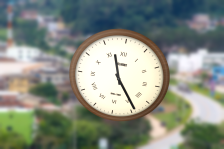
11:24
